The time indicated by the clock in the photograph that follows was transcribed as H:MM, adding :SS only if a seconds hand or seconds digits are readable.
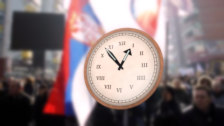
12:53
